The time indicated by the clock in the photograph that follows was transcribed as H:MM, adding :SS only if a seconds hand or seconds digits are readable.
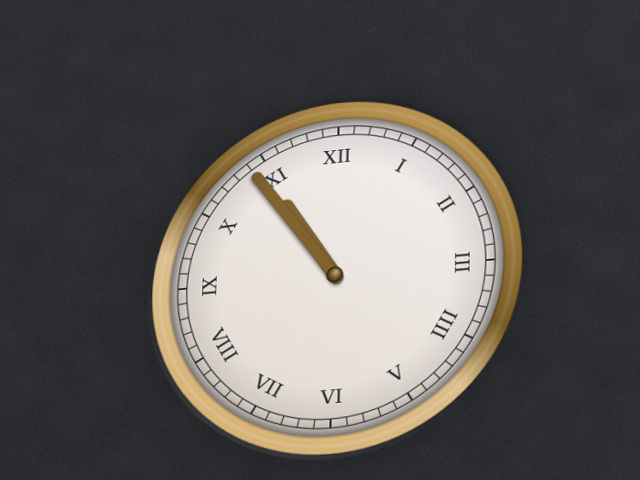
10:54
